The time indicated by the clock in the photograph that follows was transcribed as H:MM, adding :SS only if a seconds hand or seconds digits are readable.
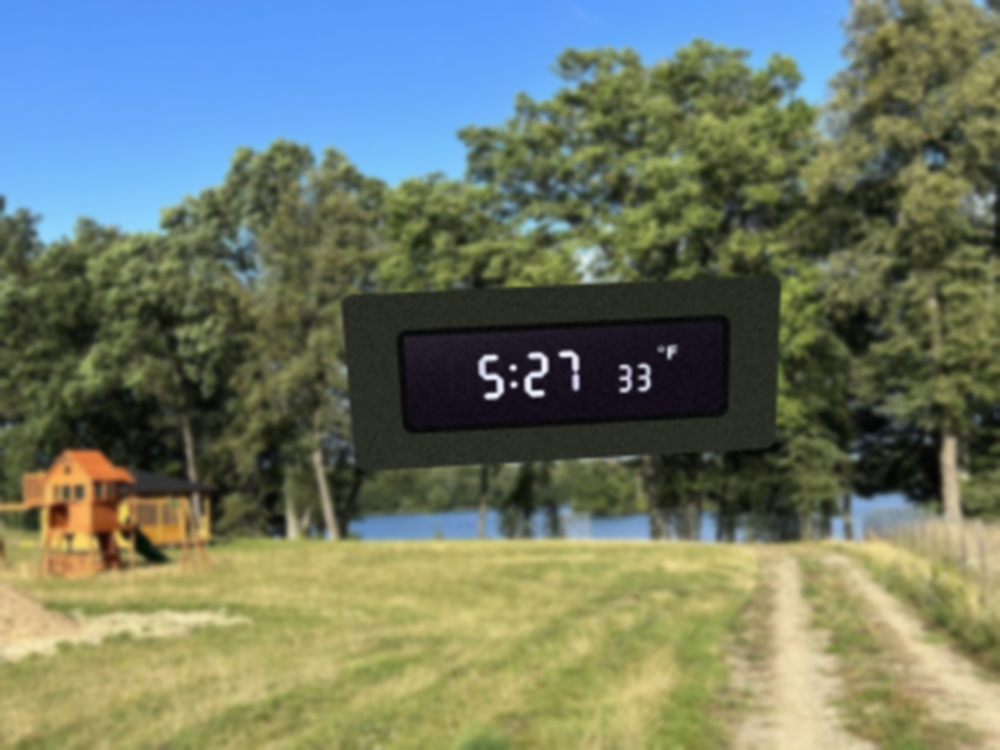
5:27
